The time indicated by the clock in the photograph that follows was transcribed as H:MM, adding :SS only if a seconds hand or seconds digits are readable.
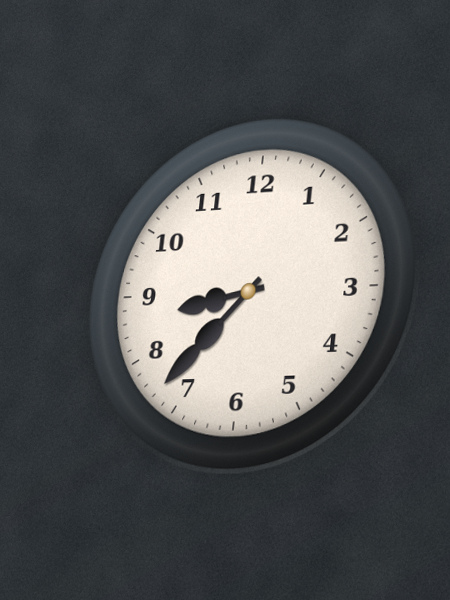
8:37
